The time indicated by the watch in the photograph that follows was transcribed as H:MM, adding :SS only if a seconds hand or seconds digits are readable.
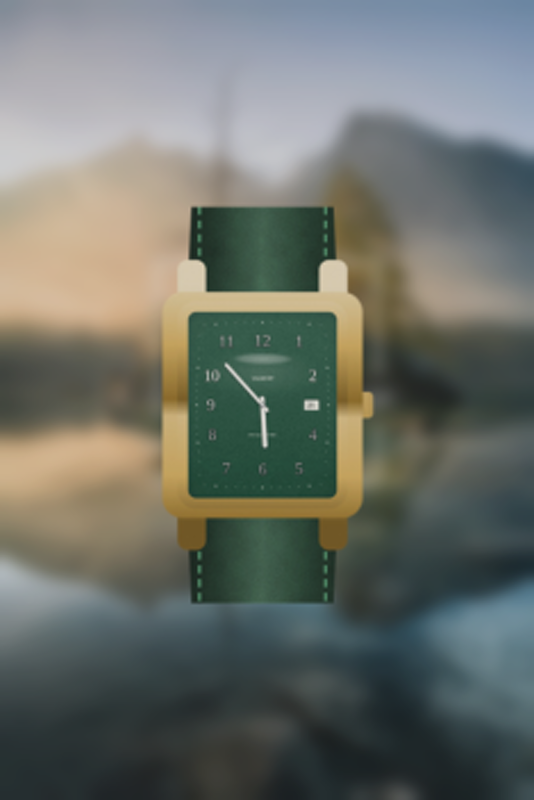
5:53
